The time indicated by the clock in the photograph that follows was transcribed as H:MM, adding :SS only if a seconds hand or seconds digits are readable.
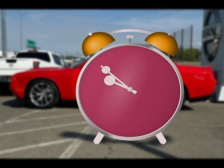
9:52
